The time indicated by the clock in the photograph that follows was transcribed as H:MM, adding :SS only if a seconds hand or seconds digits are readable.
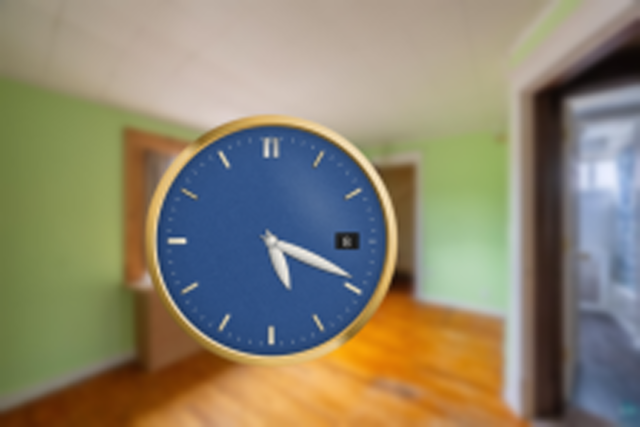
5:19
